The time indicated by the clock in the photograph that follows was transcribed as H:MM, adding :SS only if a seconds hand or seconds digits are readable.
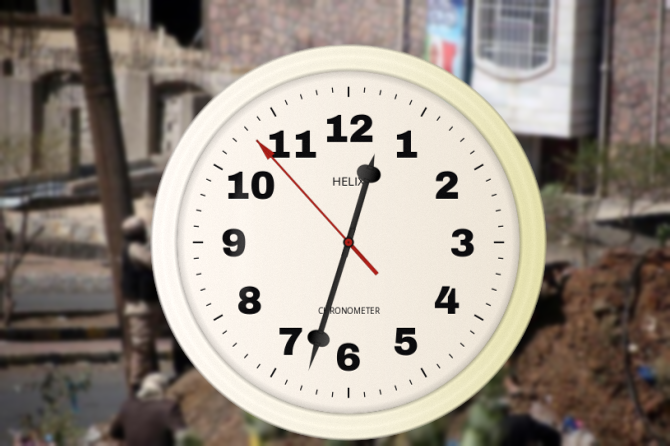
12:32:53
